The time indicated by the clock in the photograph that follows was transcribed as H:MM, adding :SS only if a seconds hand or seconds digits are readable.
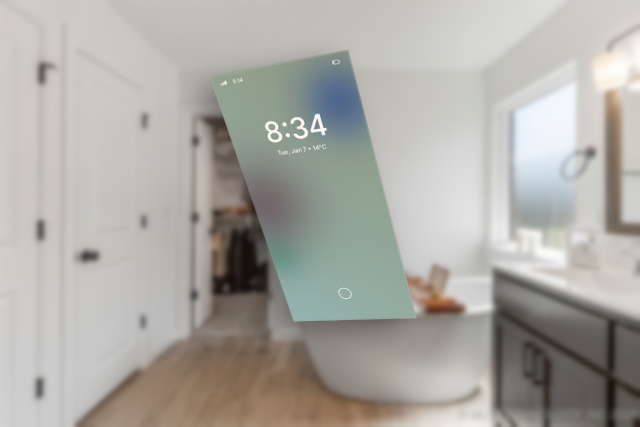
8:34
